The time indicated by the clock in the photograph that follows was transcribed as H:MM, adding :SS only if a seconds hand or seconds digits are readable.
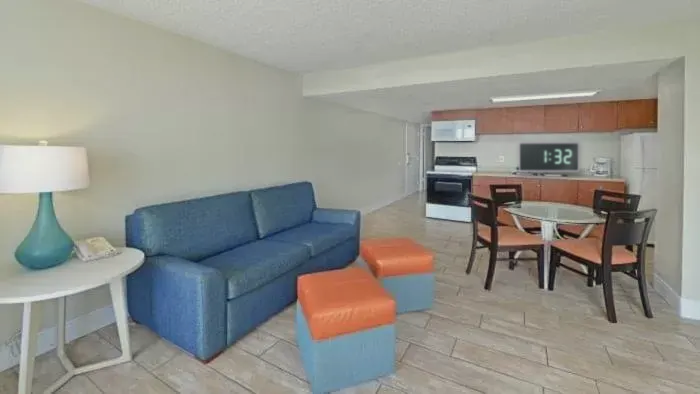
1:32
